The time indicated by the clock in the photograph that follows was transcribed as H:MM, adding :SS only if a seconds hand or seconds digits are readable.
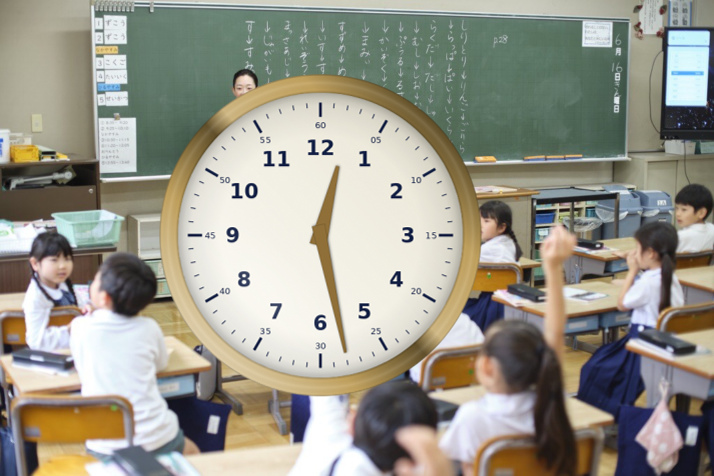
12:28
